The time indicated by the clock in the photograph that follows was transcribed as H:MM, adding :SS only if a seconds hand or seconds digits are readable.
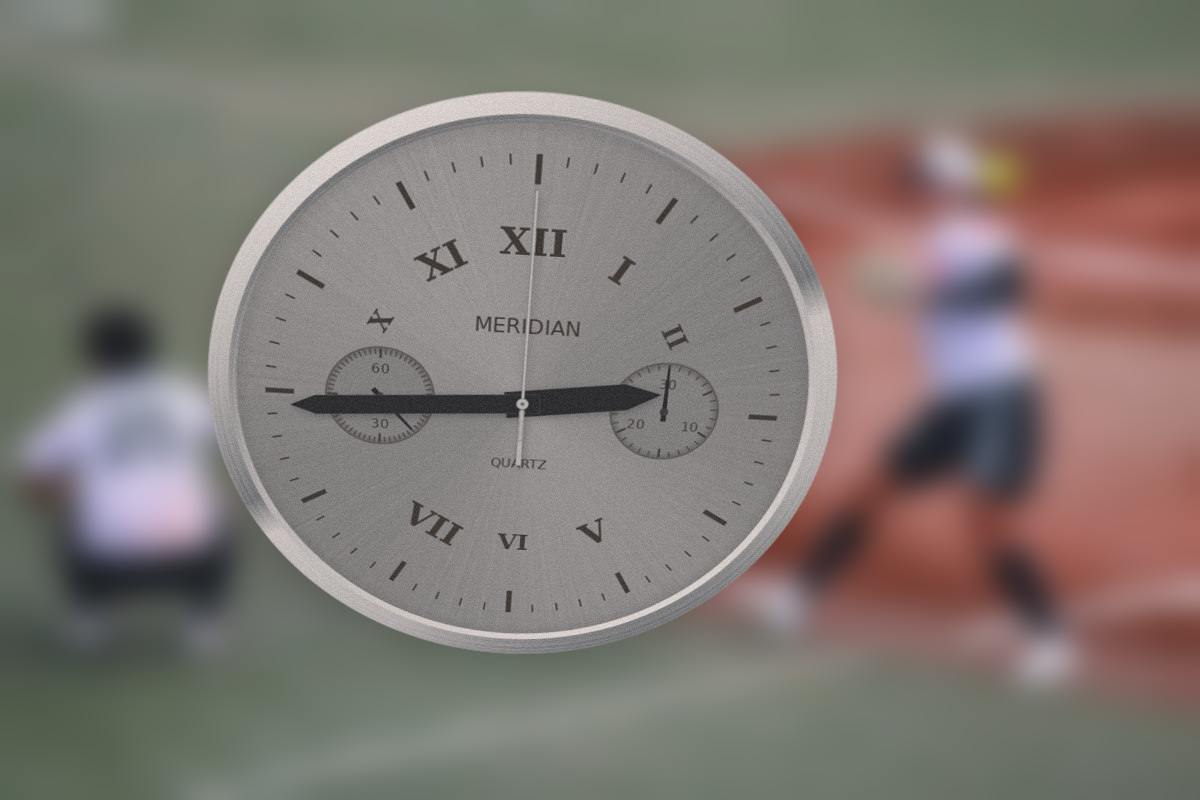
2:44:23
